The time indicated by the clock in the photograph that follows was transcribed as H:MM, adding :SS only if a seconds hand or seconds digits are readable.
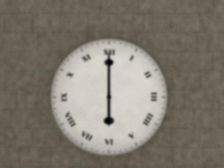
6:00
